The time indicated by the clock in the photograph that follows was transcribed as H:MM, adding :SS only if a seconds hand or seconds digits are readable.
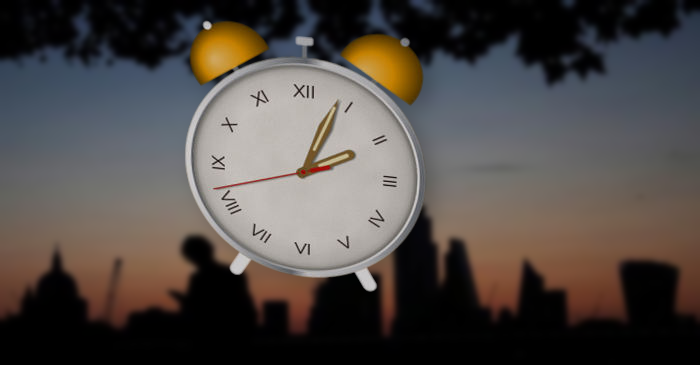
2:03:42
